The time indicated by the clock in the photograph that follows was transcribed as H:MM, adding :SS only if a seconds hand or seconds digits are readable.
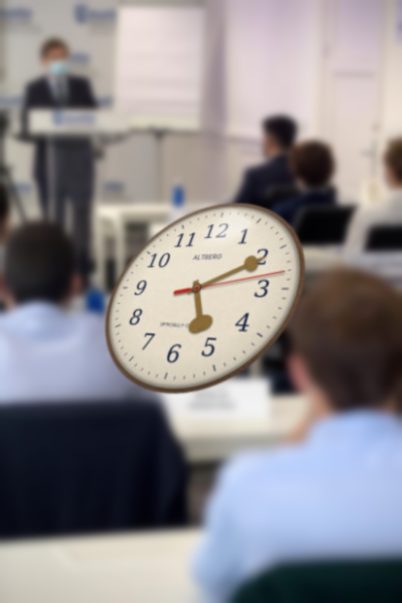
5:10:13
